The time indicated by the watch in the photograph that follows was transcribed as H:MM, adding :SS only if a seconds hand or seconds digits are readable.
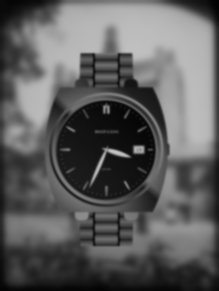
3:34
